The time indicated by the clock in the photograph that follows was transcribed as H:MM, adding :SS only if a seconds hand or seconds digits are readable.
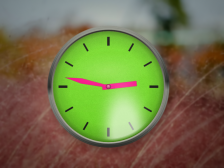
2:47
